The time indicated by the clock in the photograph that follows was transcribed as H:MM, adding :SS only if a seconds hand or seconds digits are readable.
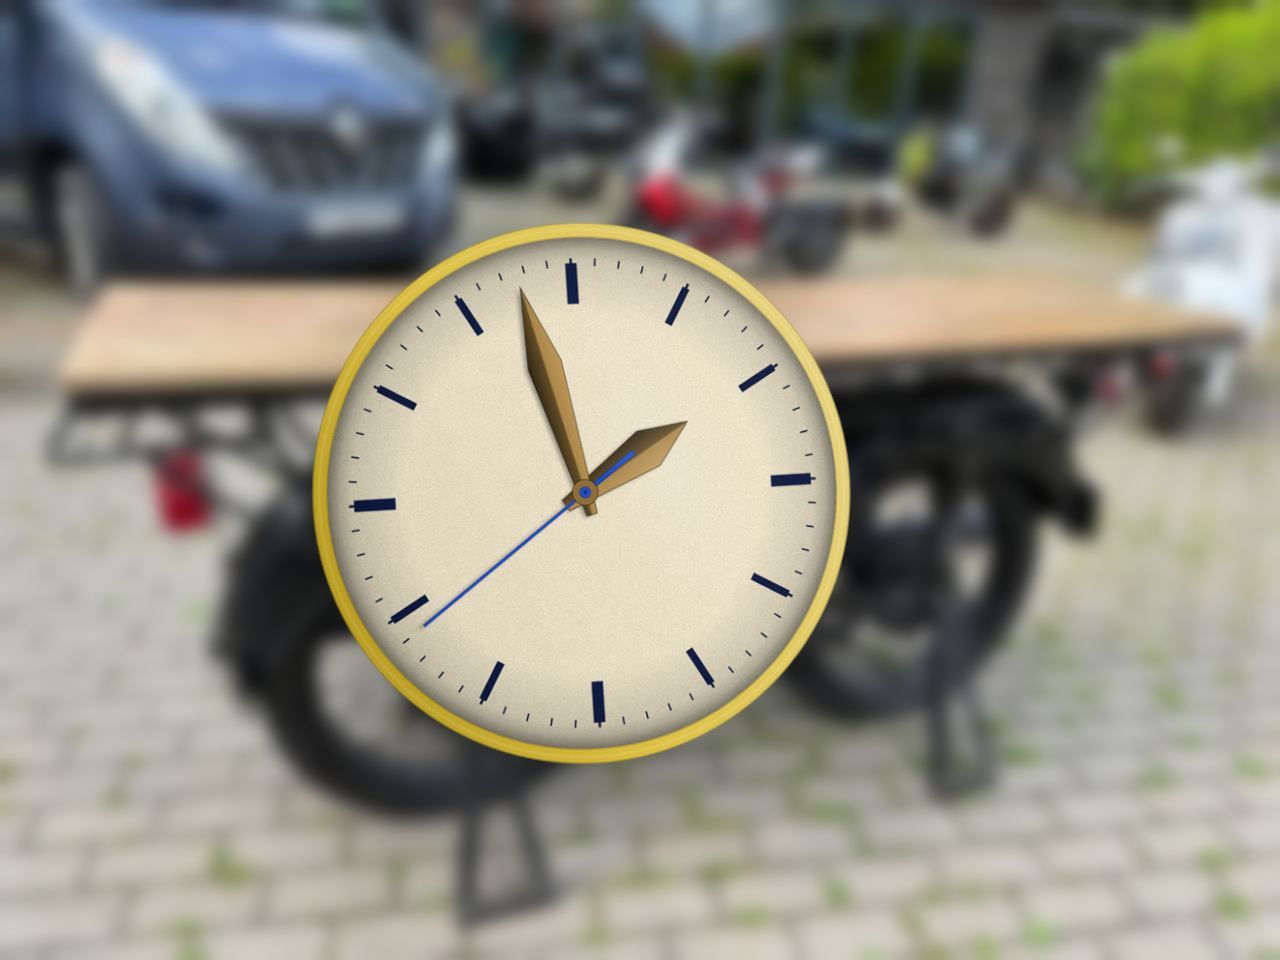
1:57:39
